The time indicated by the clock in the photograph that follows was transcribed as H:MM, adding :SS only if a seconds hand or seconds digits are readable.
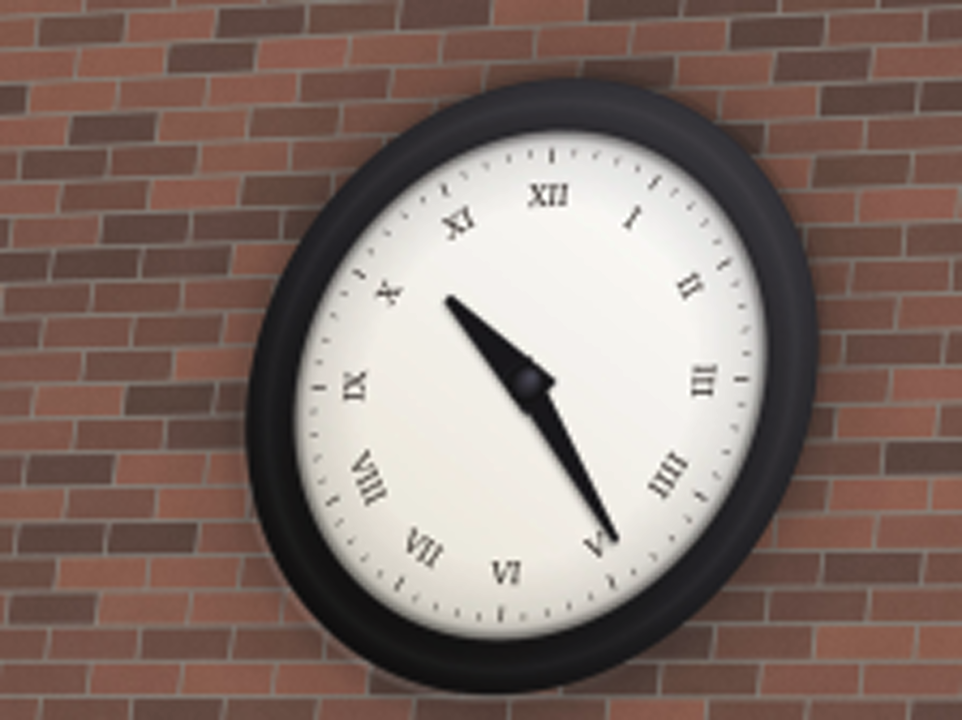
10:24
